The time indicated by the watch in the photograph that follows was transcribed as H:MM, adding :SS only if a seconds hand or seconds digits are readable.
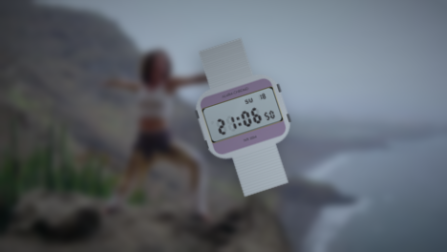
21:06
